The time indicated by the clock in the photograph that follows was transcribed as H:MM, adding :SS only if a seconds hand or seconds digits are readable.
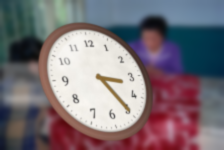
3:25
